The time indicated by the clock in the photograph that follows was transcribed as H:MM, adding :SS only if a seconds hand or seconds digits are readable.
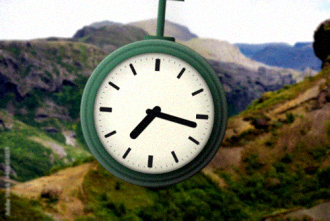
7:17
